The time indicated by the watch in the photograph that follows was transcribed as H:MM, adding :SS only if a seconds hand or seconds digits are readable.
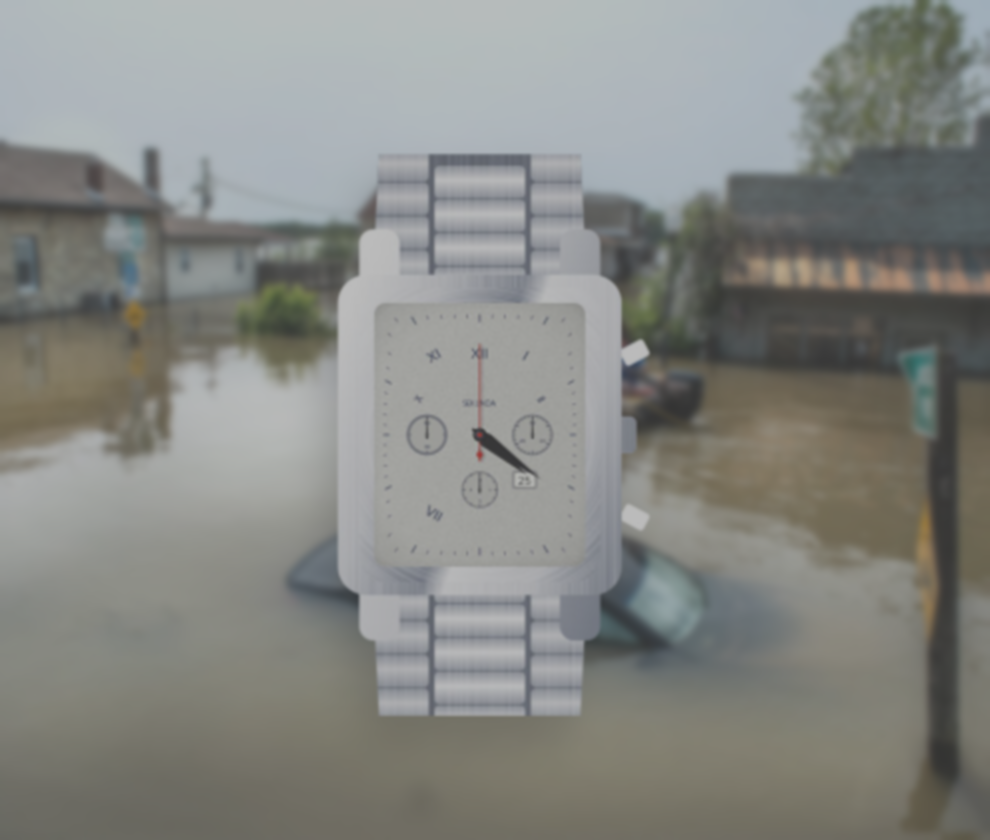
4:21
